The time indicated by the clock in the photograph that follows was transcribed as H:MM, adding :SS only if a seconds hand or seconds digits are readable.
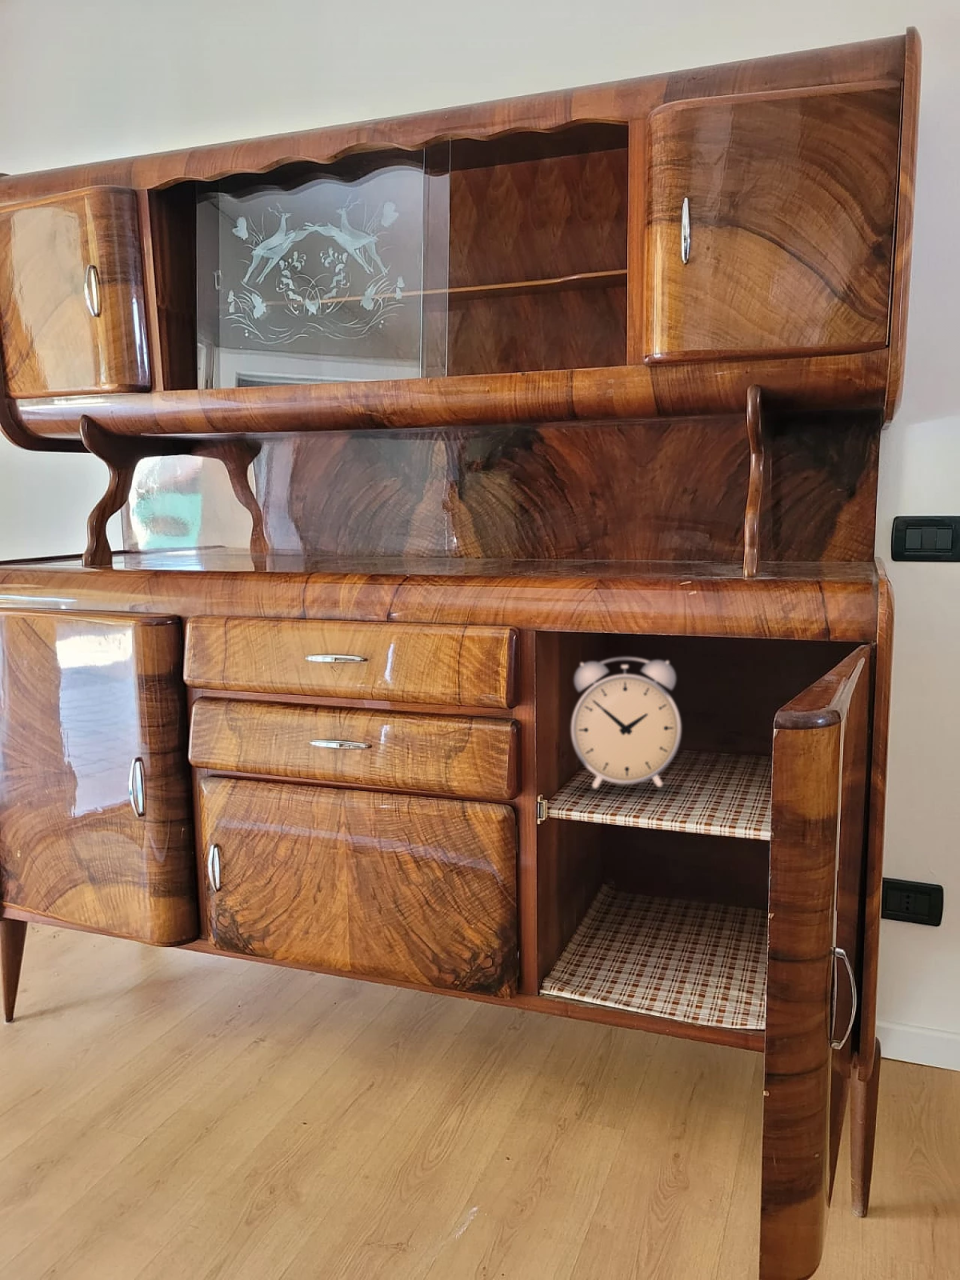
1:52
